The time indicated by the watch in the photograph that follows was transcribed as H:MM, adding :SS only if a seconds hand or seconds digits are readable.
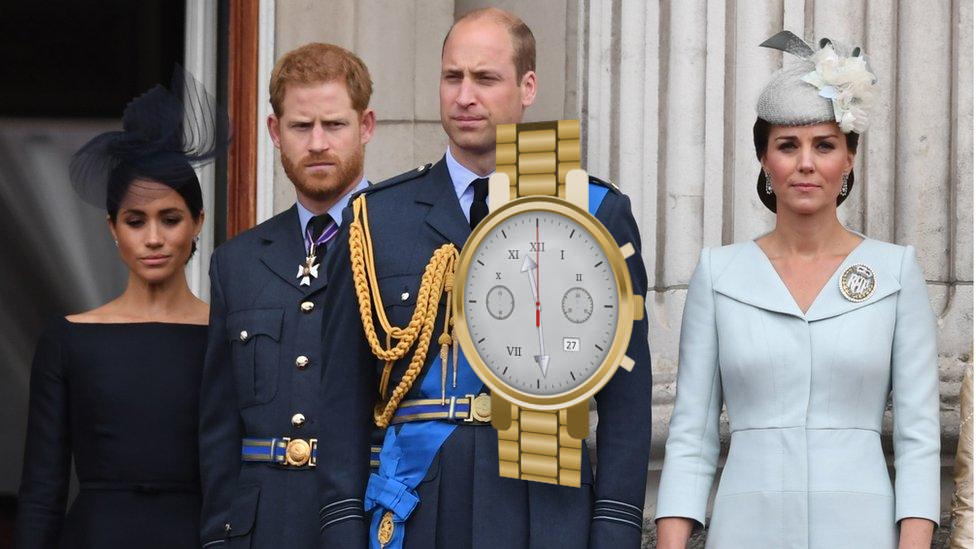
11:29
